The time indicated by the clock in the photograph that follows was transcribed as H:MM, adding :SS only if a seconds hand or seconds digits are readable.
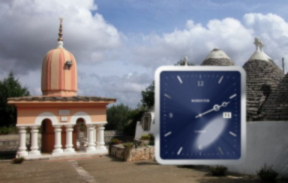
2:11
